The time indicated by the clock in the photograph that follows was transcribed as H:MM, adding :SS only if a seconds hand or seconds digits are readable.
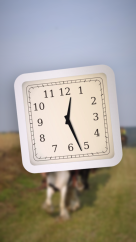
12:27
